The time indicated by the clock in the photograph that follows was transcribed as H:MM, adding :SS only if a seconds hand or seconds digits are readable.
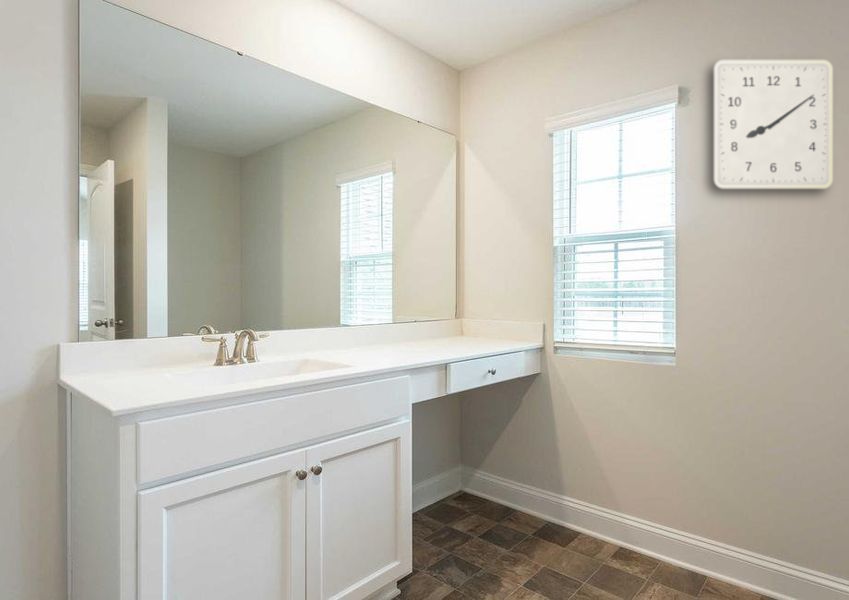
8:09
